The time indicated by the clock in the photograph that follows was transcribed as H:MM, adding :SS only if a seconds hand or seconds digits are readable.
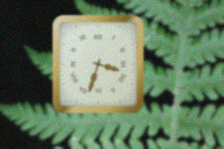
3:33
